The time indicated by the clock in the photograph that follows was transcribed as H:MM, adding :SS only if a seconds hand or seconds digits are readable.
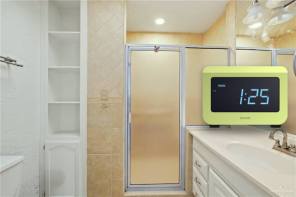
1:25
